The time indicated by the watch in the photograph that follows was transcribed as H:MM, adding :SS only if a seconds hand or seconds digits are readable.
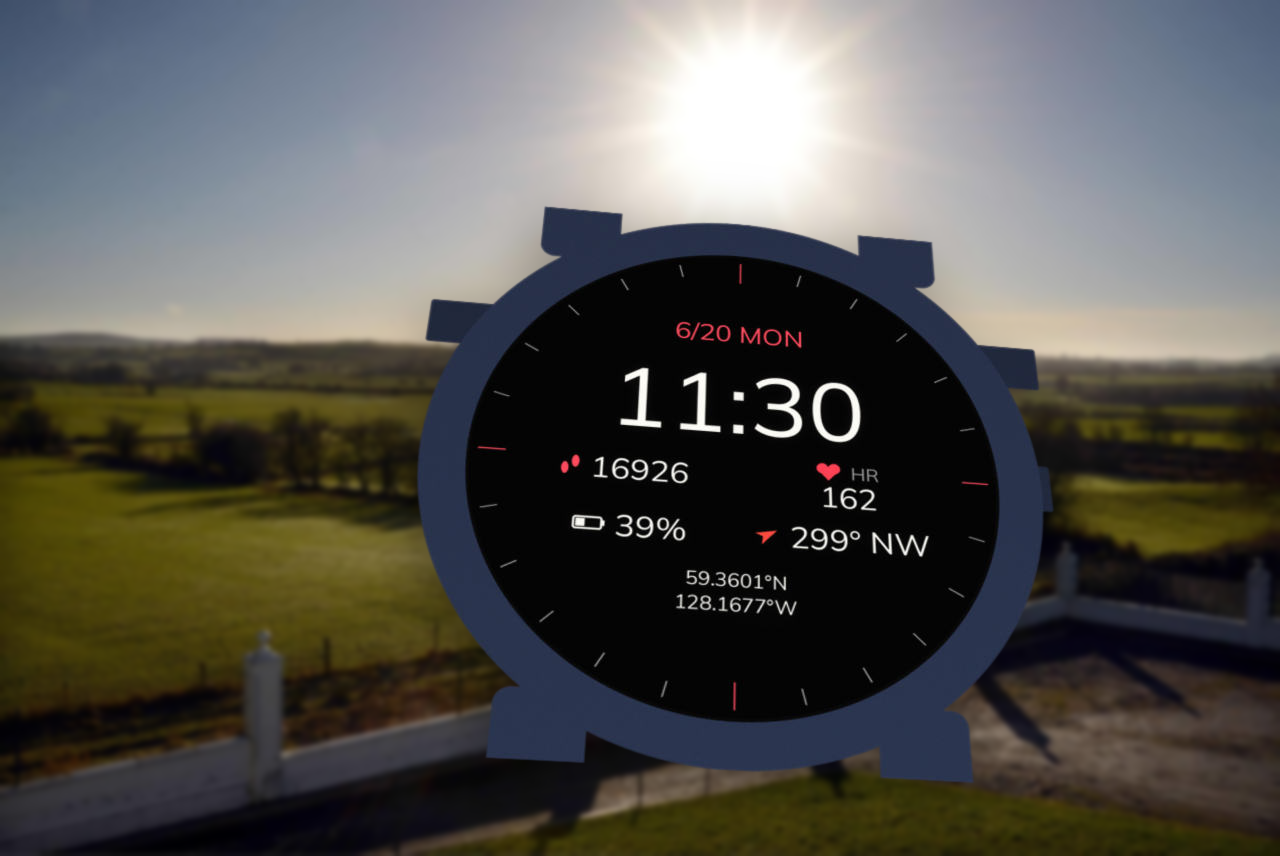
11:30
